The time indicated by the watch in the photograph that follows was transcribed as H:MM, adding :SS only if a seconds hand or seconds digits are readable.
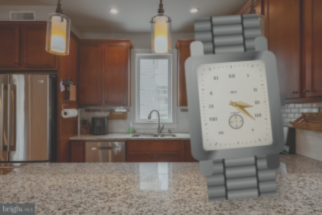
3:22
